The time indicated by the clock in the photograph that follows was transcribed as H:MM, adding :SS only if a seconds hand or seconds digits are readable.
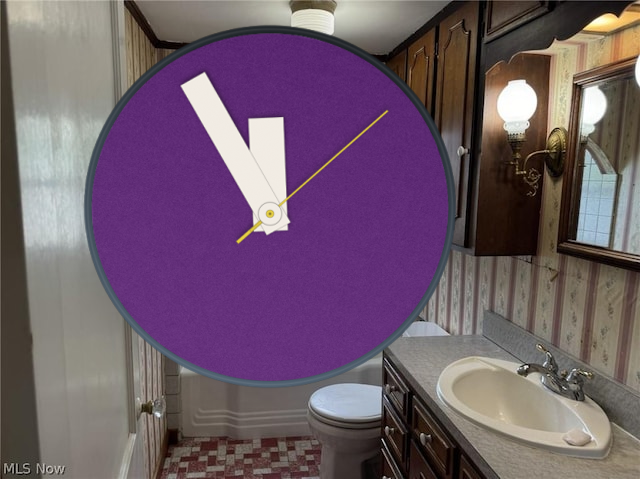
11:55:08
